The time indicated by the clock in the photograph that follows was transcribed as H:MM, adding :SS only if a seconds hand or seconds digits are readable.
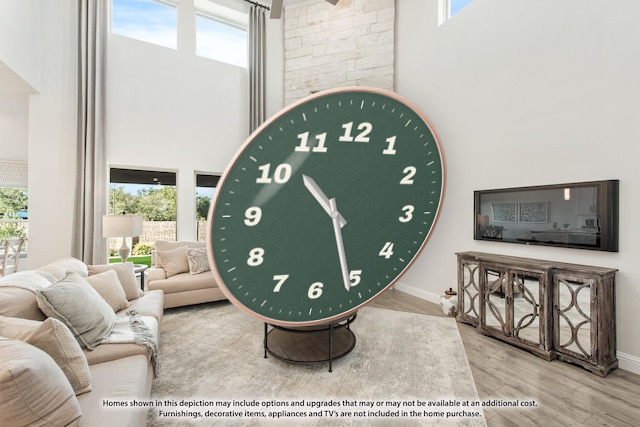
10:26
